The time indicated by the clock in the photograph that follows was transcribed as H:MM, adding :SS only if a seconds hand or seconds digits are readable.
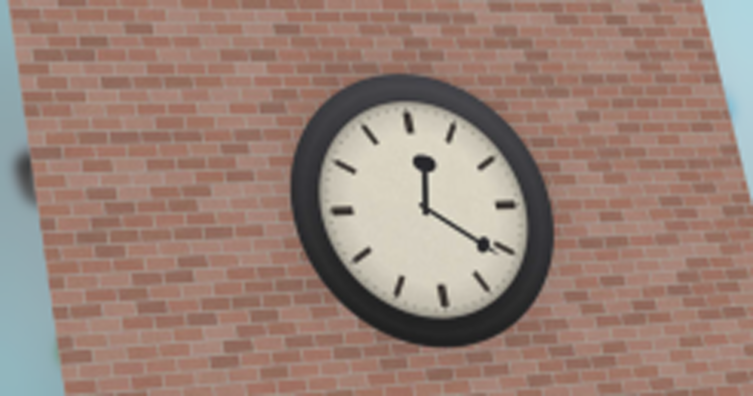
12:21
